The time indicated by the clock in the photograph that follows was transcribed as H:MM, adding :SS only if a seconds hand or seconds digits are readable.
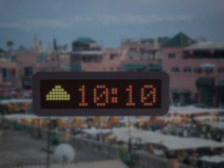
10:10
